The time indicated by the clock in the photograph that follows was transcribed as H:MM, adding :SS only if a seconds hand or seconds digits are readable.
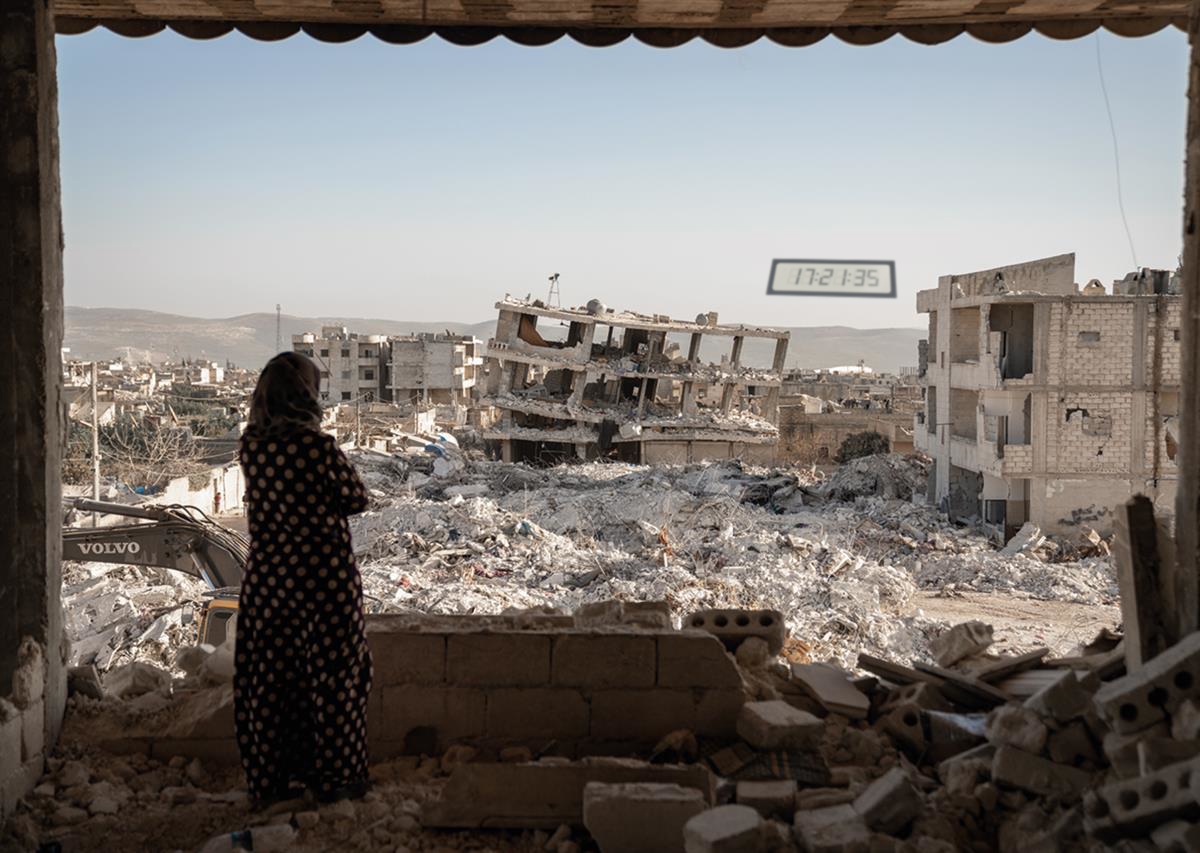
17:21:35
